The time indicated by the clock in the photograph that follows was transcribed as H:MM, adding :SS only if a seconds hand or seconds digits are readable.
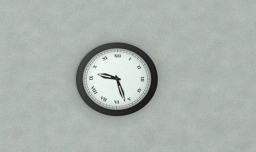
9:27
